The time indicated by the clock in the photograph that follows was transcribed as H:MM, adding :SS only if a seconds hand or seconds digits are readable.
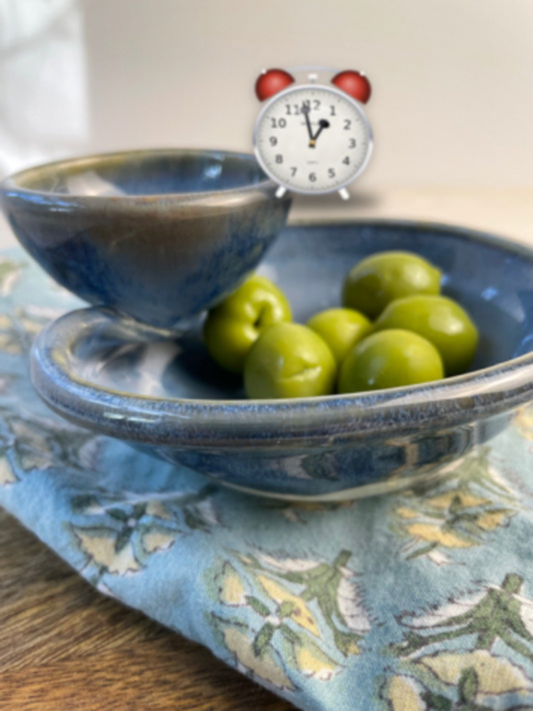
12:58
